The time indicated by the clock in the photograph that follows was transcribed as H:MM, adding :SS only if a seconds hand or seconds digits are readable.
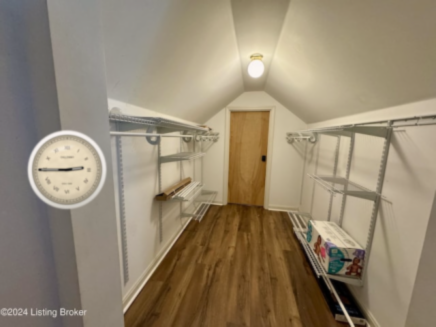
2:45
